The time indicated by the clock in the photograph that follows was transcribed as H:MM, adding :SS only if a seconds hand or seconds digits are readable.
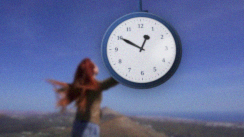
12:50
